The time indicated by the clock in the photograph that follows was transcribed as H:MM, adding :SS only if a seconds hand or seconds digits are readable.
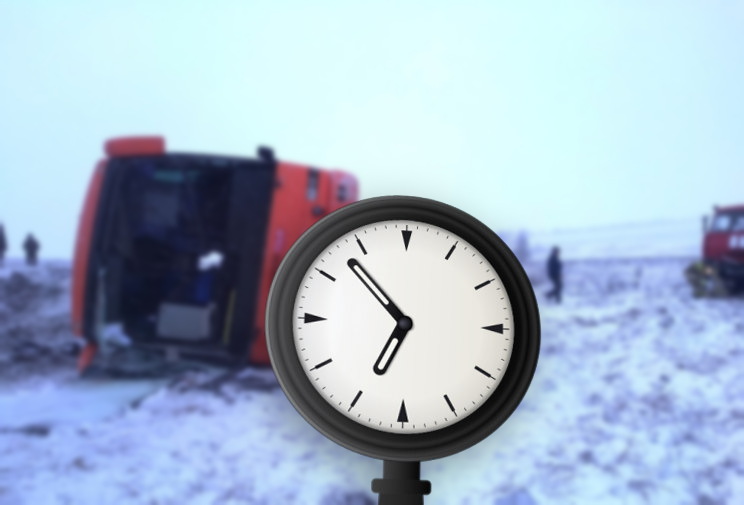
6:53
